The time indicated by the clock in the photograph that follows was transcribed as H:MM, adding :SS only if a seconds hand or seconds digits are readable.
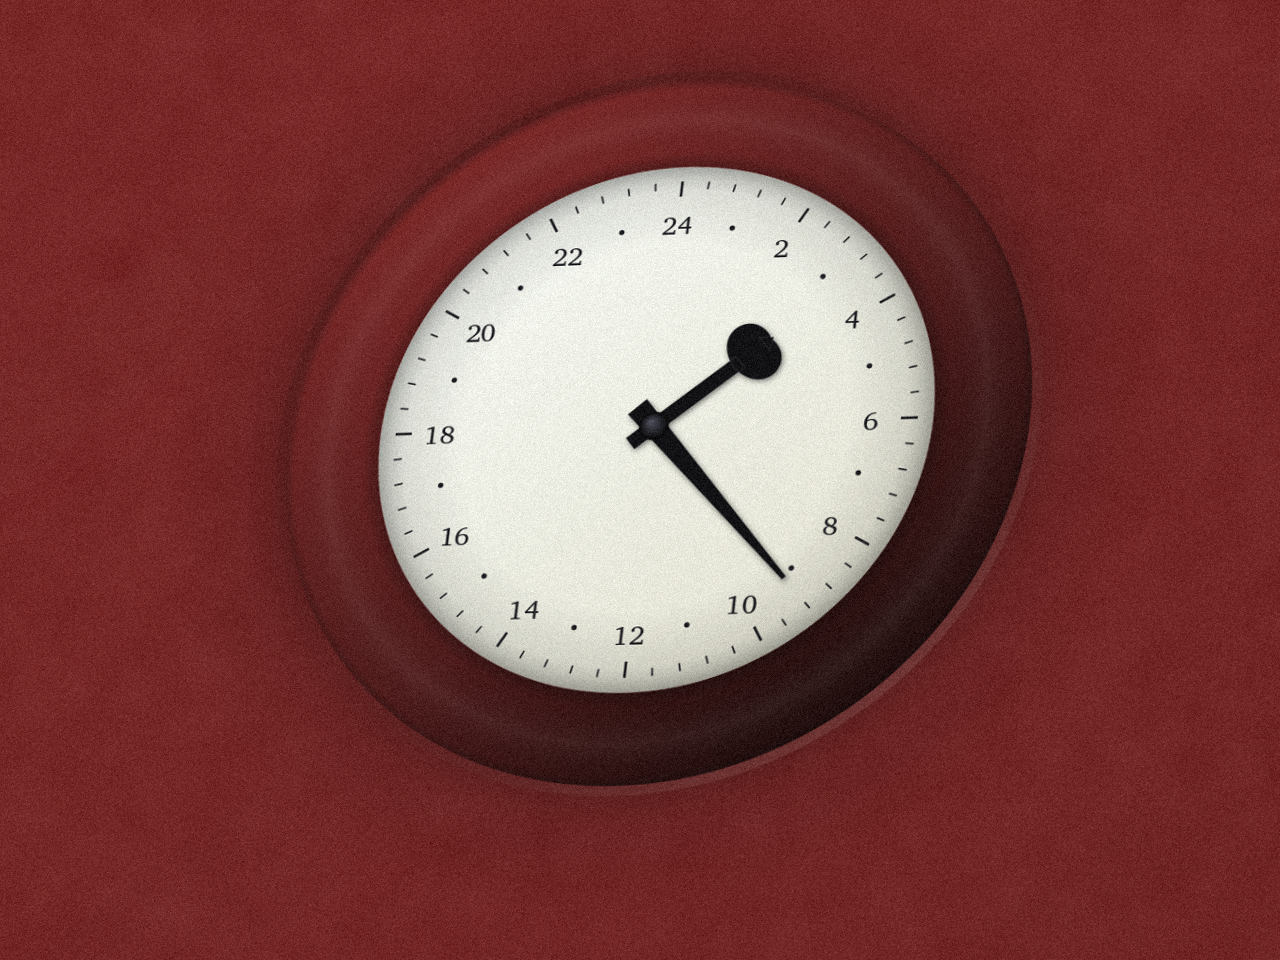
3:23
